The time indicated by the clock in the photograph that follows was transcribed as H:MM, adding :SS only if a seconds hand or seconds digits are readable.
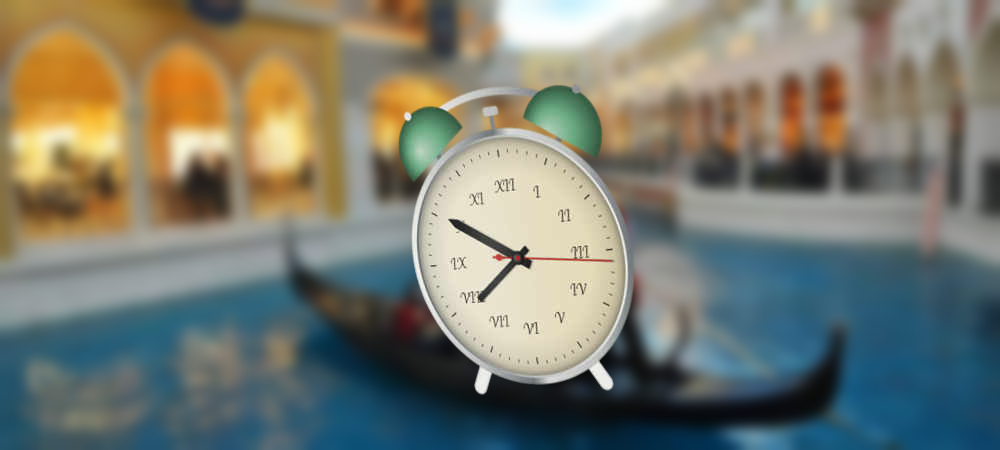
7:50:16
